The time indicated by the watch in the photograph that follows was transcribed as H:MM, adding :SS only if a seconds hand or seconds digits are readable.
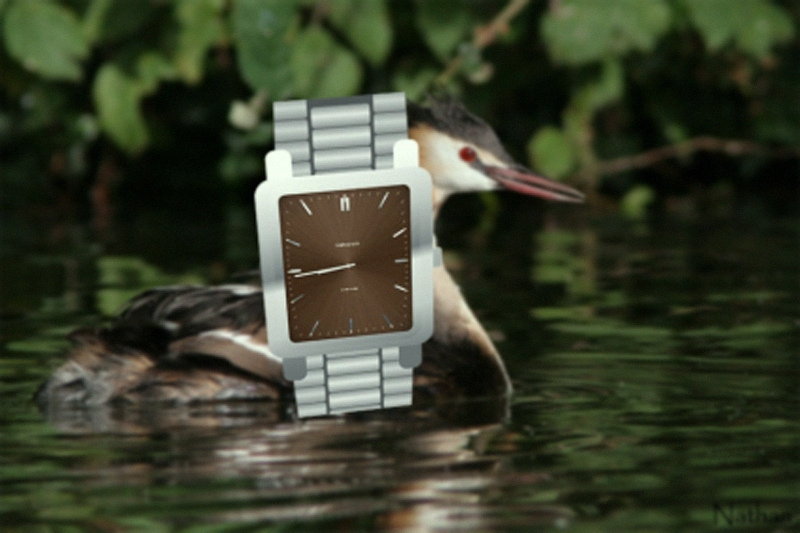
8:44
